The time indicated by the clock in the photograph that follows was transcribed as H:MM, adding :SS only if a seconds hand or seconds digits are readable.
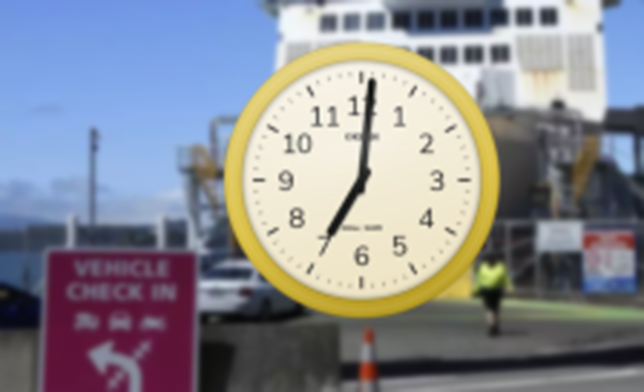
7:01
